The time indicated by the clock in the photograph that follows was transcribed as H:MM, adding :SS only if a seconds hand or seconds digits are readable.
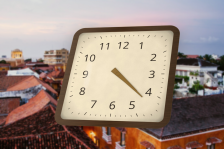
4:22
